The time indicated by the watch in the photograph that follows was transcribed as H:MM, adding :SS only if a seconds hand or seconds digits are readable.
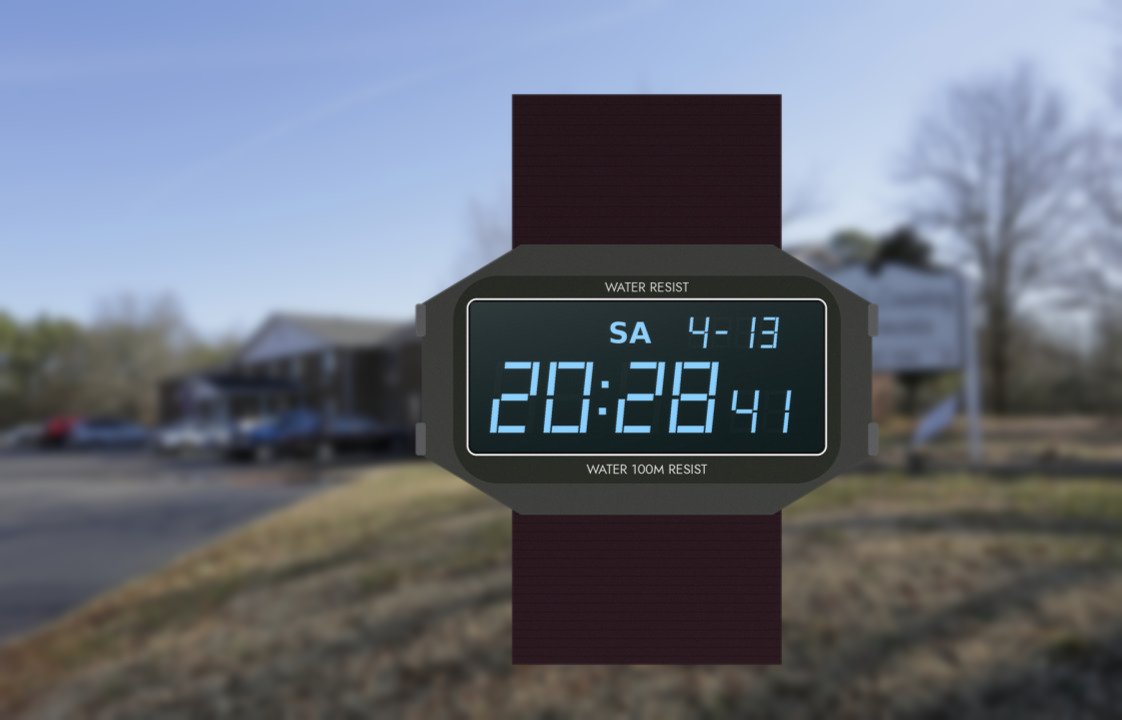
20:28:41
